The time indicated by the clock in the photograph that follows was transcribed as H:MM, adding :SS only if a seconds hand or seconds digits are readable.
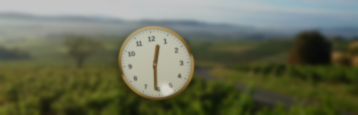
12:31
